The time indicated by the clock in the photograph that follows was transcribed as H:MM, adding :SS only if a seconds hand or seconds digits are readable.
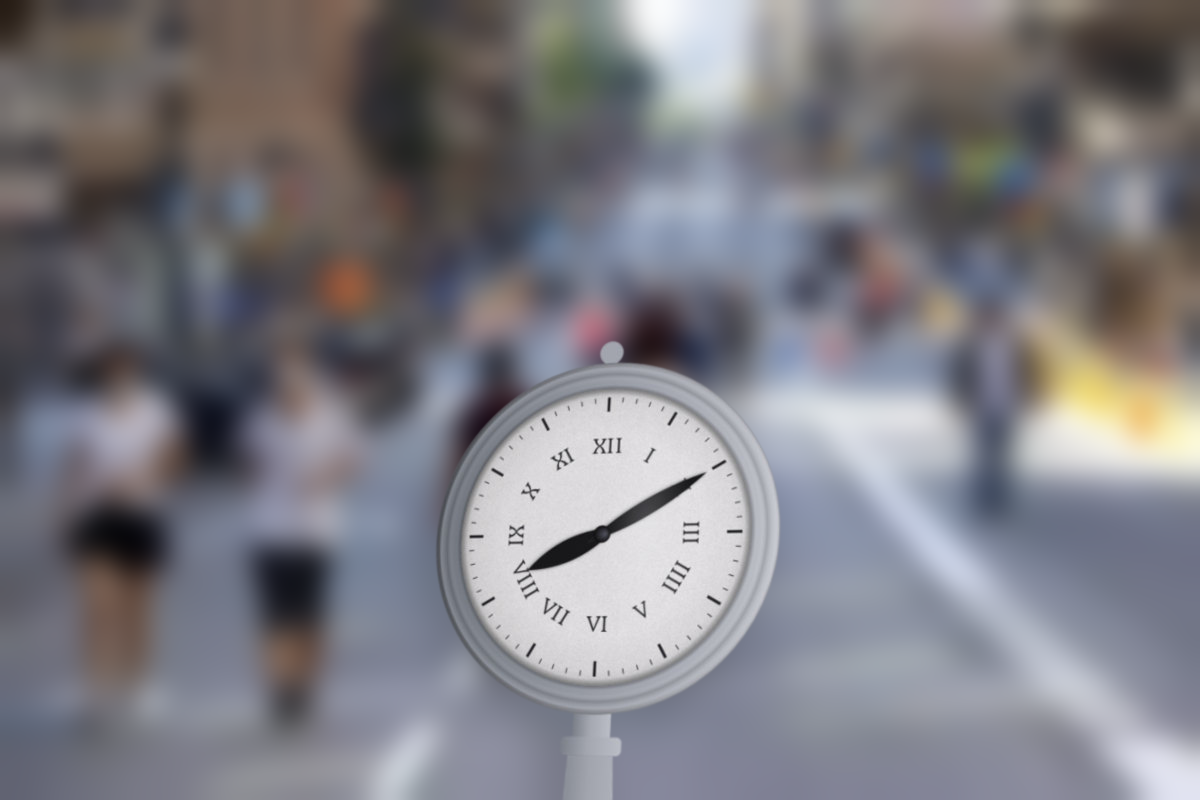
8:10
